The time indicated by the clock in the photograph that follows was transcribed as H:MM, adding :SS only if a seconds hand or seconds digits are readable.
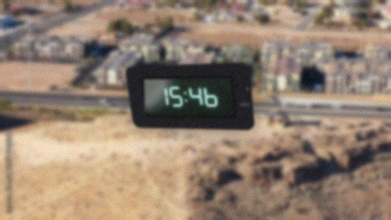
15:46
